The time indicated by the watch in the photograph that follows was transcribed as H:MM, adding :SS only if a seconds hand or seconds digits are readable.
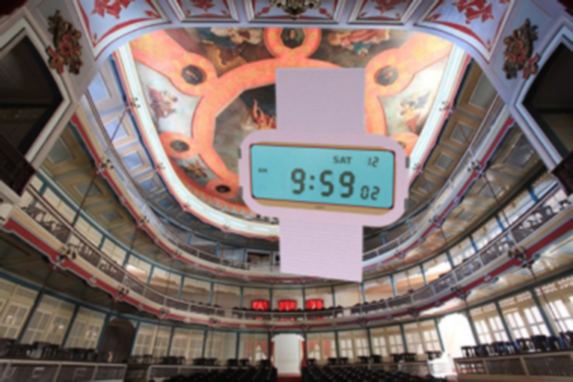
9:59:02
